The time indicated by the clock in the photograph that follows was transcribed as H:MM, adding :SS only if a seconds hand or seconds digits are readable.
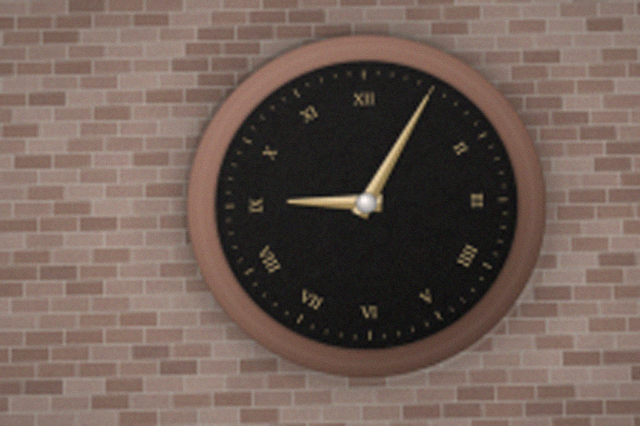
9:05
